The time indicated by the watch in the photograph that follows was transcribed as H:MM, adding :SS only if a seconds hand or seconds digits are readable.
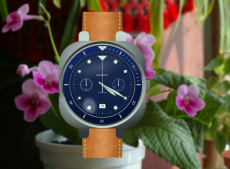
4:20
